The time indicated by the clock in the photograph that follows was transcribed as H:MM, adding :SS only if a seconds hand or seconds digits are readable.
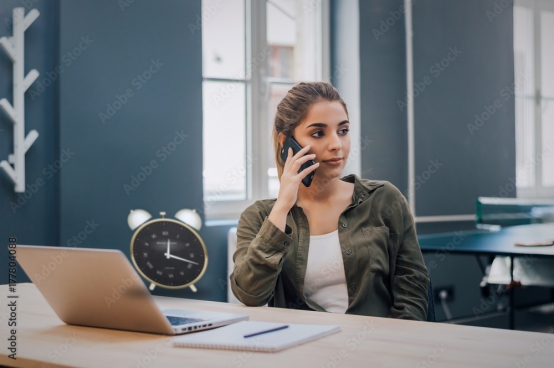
12:18
